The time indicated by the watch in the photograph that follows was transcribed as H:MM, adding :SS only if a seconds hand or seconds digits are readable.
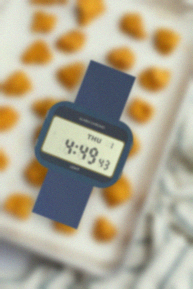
4:49:43
